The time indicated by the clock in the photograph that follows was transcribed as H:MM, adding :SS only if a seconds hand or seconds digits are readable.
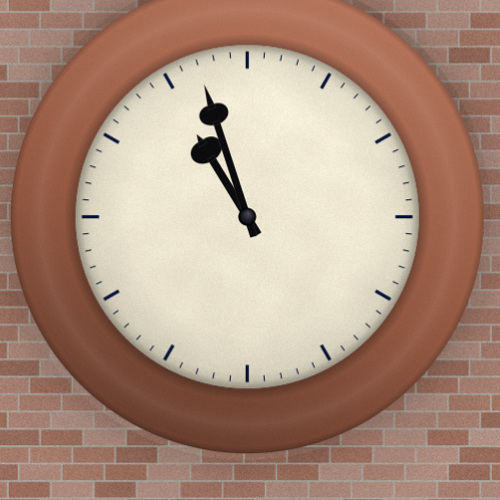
10:57
